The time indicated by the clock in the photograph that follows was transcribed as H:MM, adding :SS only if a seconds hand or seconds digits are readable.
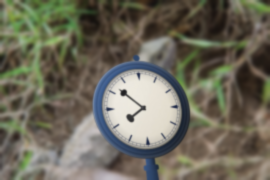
7:52
